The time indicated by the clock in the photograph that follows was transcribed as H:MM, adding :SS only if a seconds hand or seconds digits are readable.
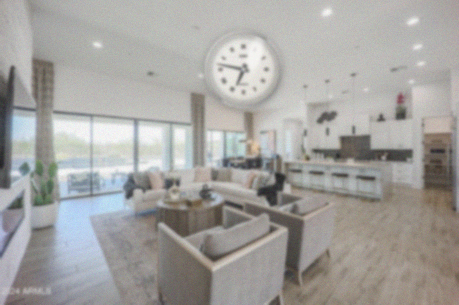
6:47
